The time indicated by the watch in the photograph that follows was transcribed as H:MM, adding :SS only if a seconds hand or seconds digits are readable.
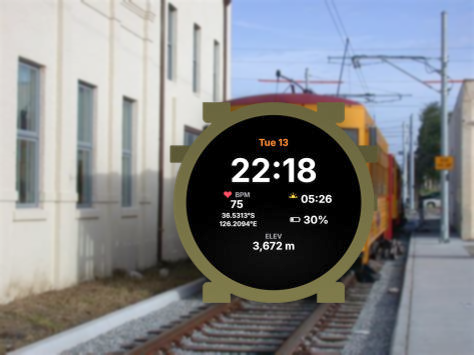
22:18
